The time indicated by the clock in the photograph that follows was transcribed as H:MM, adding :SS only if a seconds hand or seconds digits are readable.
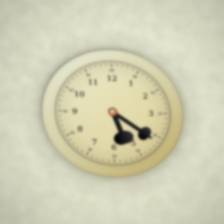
5:21
